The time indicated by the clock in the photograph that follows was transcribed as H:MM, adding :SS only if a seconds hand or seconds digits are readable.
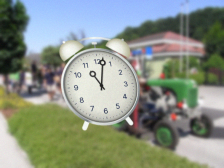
11:02
